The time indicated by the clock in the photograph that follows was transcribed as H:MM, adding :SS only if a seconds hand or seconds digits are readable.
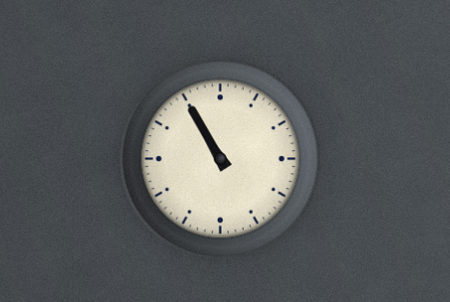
10:55
